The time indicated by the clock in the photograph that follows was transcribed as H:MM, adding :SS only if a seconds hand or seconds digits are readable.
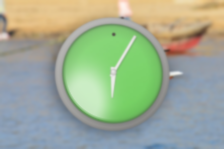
6:05
